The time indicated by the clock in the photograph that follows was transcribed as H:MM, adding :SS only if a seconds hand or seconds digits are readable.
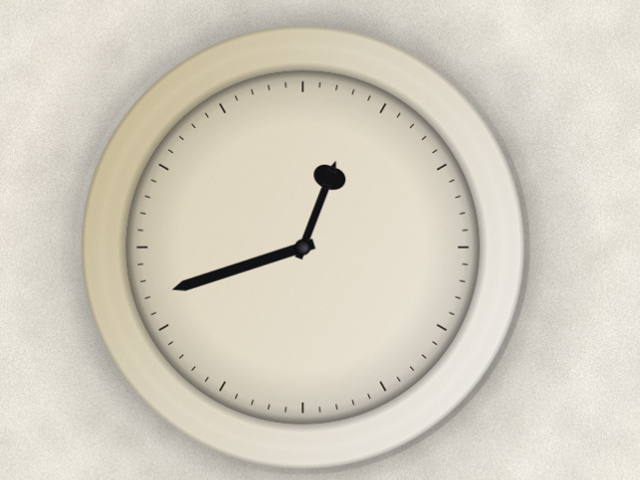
12:42
